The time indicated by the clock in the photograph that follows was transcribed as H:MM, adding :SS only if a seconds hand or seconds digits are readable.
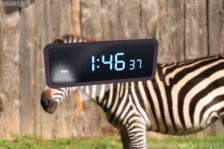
1:46:37
